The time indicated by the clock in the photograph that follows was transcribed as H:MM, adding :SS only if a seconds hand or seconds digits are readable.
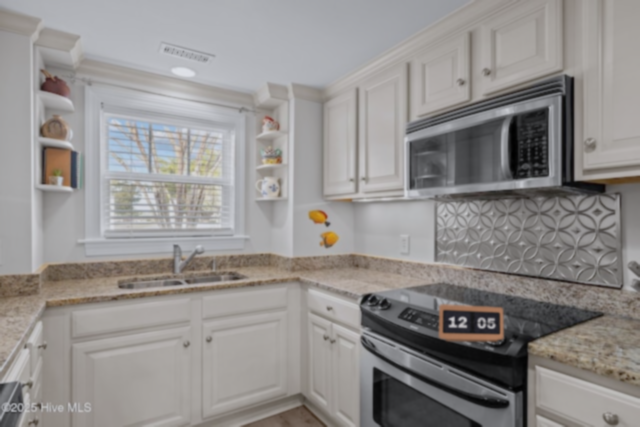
12:05
